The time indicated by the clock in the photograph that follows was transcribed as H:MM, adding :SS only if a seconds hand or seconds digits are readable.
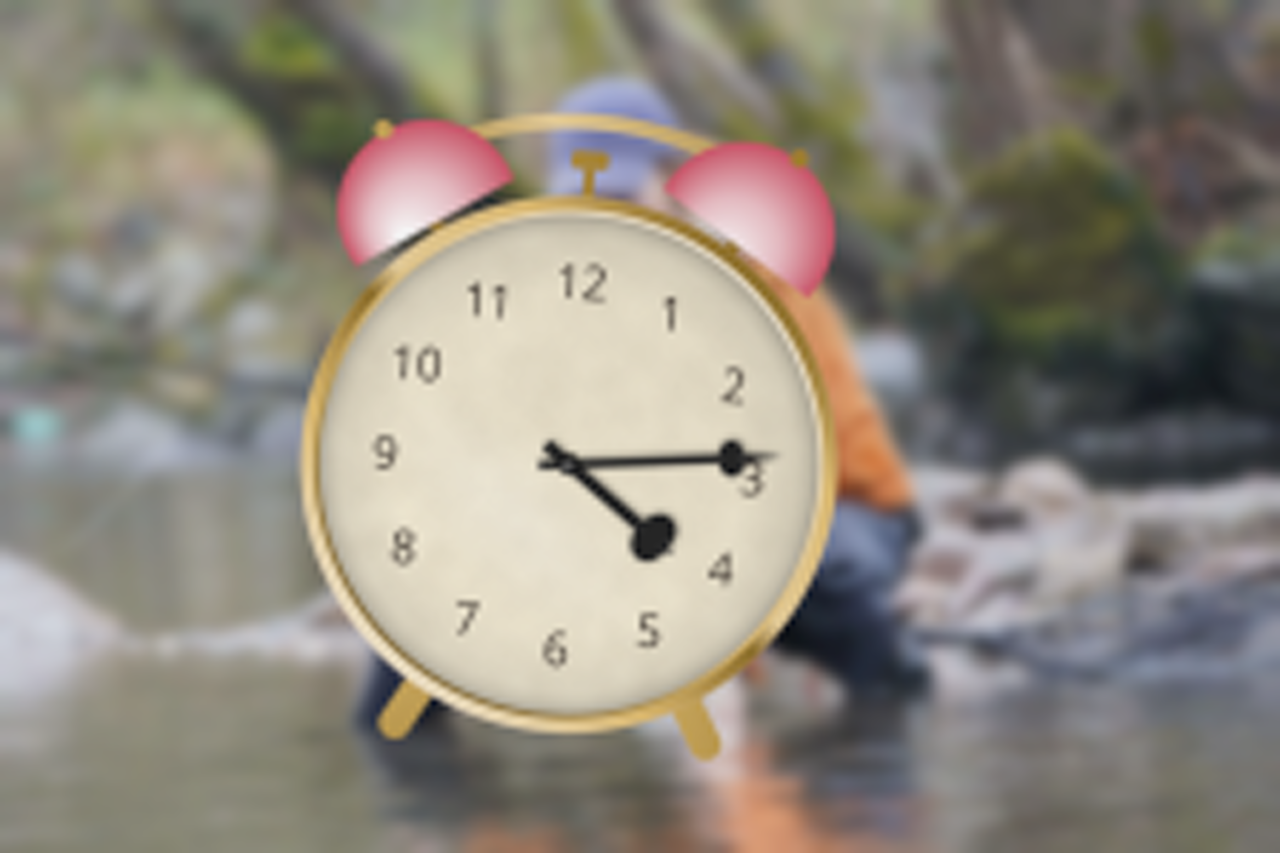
4:14
